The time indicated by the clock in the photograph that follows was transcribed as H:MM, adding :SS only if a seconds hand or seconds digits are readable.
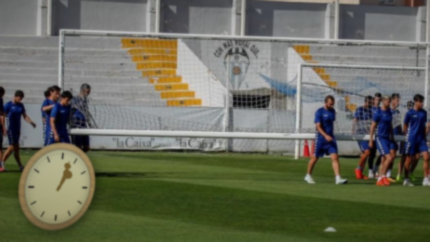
1:03
